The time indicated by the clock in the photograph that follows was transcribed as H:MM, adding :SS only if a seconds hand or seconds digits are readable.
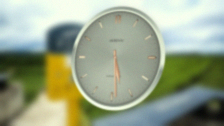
5:29
